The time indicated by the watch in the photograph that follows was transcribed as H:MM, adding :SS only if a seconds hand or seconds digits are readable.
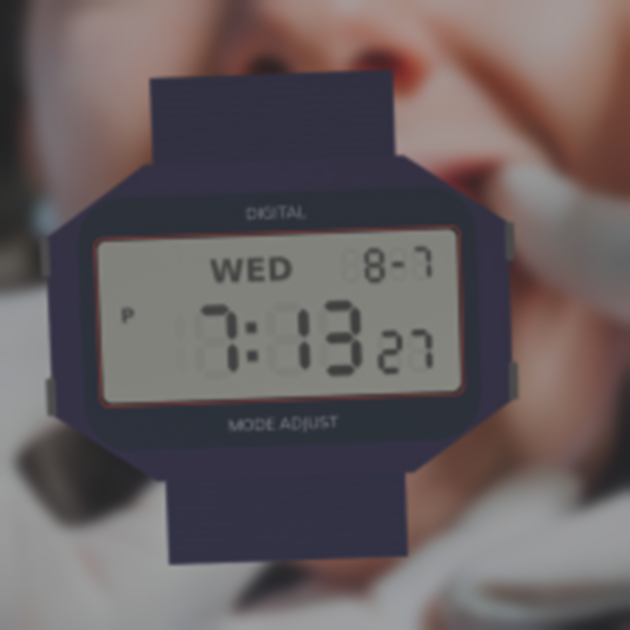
7:13:27
